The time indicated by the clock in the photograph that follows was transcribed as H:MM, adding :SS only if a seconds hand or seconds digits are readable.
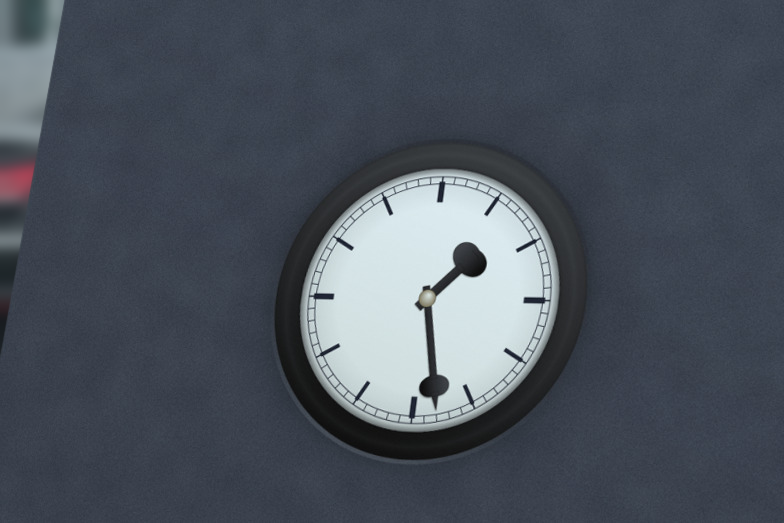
1:28
